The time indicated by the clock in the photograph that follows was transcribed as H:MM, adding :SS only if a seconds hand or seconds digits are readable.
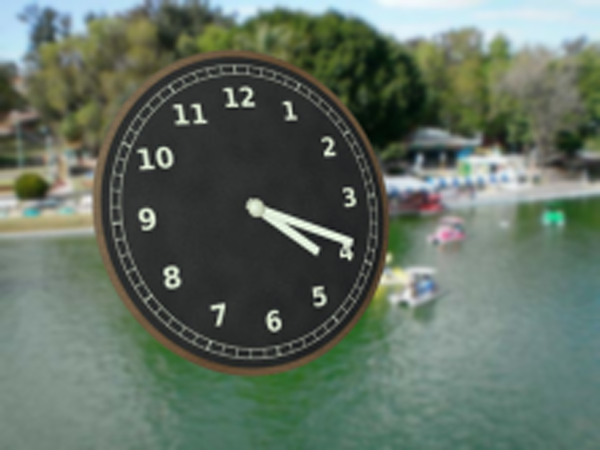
4:19
